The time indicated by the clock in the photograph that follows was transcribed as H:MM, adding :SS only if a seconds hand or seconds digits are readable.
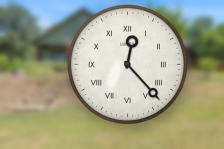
12:23
